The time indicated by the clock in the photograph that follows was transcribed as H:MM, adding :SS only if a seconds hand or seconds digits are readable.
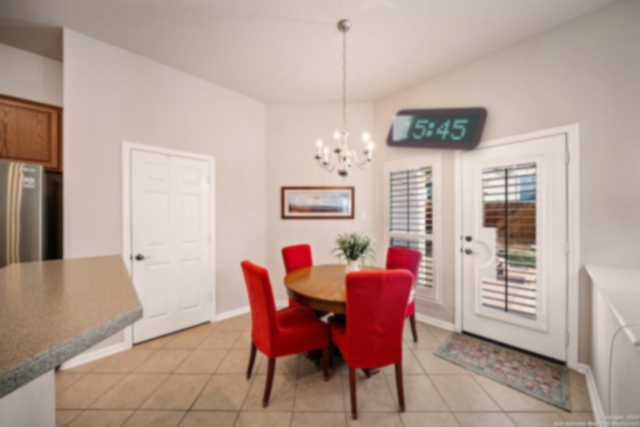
15:45
